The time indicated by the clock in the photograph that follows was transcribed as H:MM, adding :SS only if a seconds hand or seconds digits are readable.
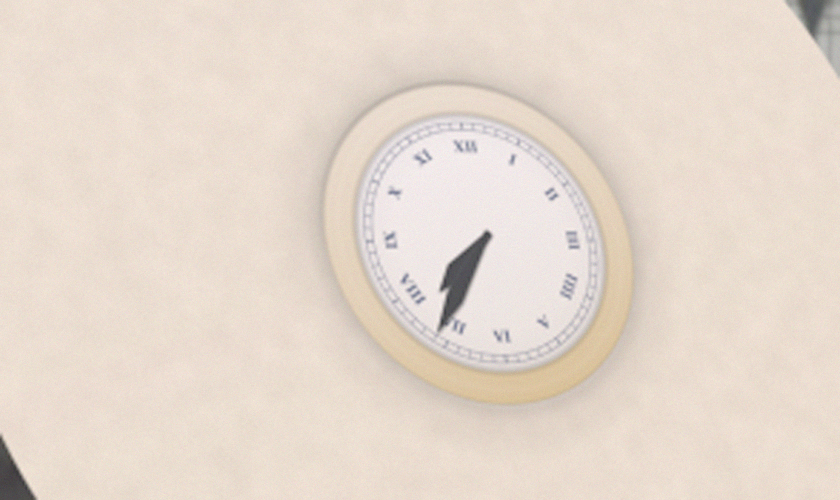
7:36
